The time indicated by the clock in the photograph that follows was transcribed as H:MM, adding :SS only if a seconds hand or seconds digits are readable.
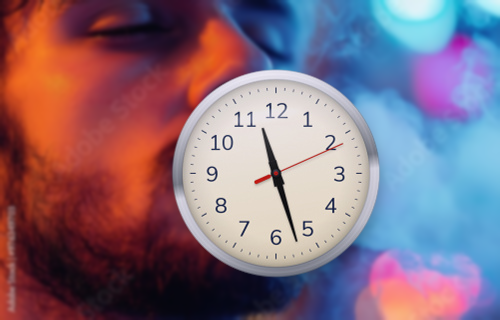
11:27:11
